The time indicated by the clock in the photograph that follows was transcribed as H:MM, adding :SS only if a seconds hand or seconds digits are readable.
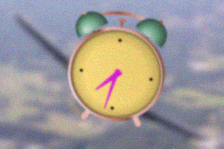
7:32
